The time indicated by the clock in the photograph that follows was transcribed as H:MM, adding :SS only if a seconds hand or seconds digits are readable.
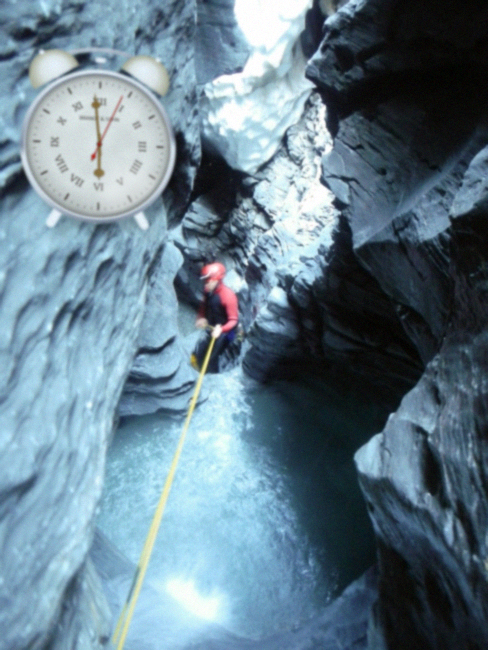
5:59:04
